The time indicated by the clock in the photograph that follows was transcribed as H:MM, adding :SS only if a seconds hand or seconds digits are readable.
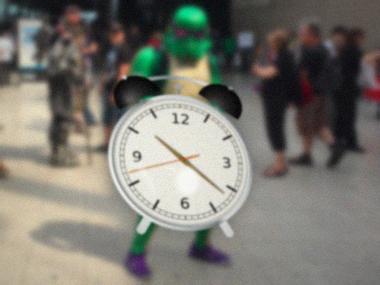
10:21:42
